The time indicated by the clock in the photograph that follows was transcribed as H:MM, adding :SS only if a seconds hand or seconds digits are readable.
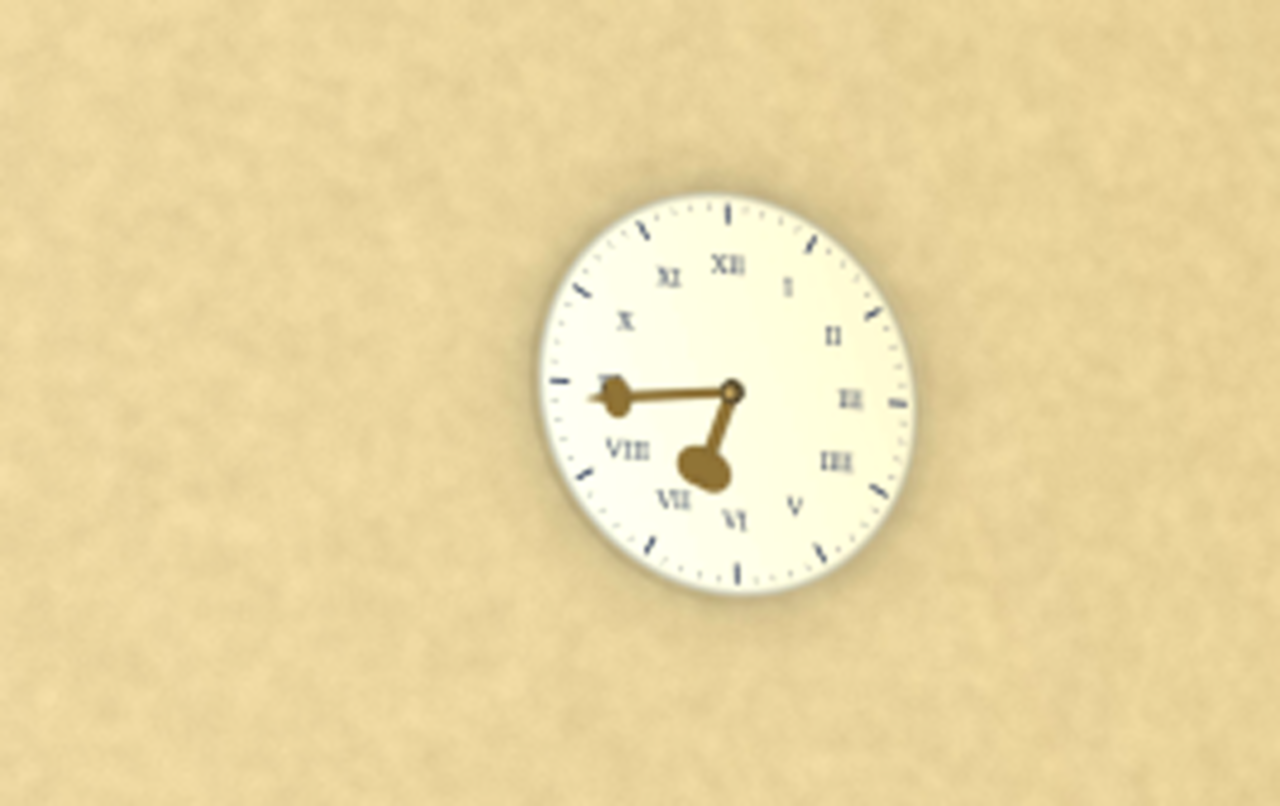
6:44
